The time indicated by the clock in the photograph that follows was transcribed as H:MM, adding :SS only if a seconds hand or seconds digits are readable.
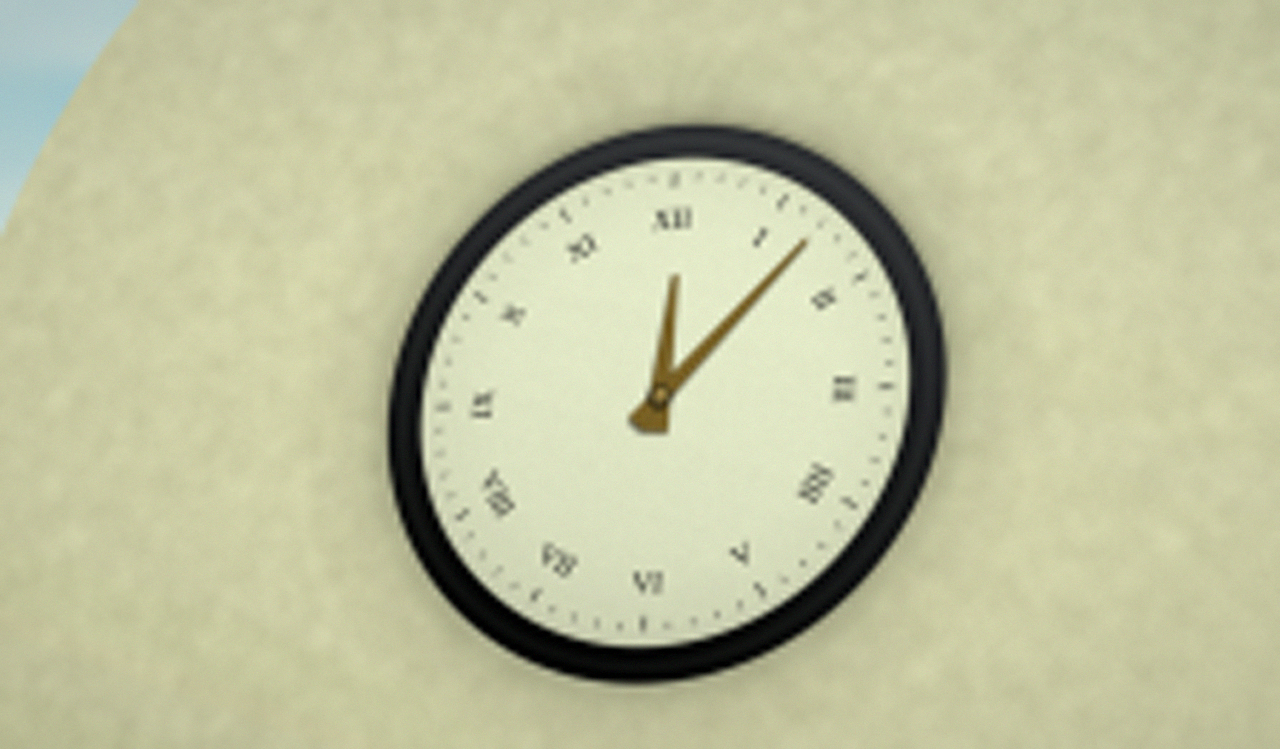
12:07
